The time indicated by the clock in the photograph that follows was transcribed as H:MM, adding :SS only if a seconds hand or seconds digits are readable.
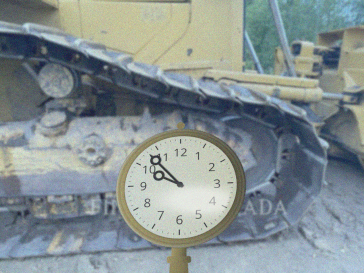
9:53
